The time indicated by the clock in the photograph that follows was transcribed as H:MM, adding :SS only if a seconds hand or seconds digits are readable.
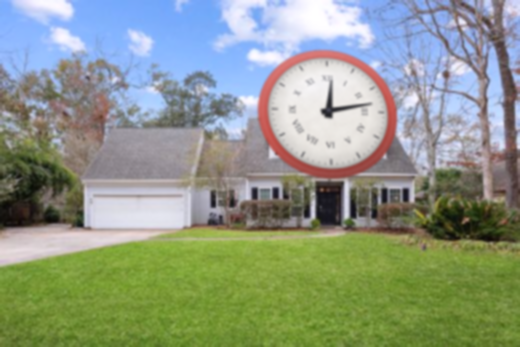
12:13
